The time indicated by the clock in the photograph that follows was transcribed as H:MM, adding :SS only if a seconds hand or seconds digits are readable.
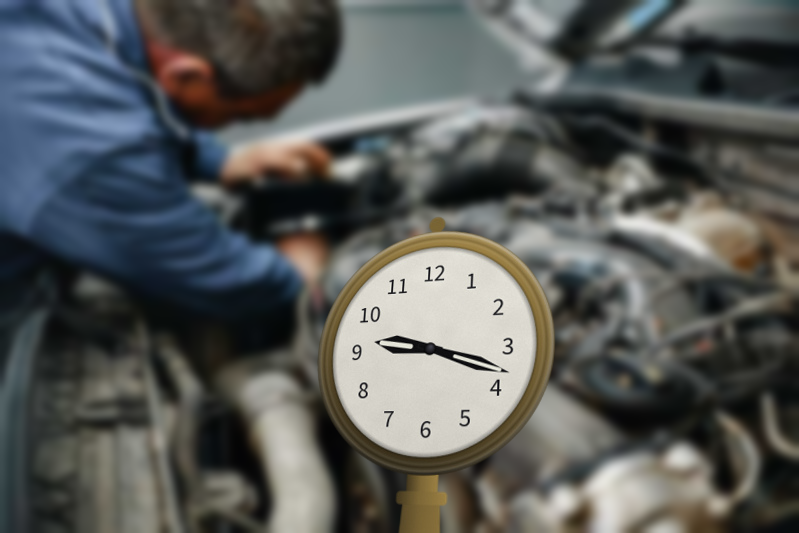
9:18
